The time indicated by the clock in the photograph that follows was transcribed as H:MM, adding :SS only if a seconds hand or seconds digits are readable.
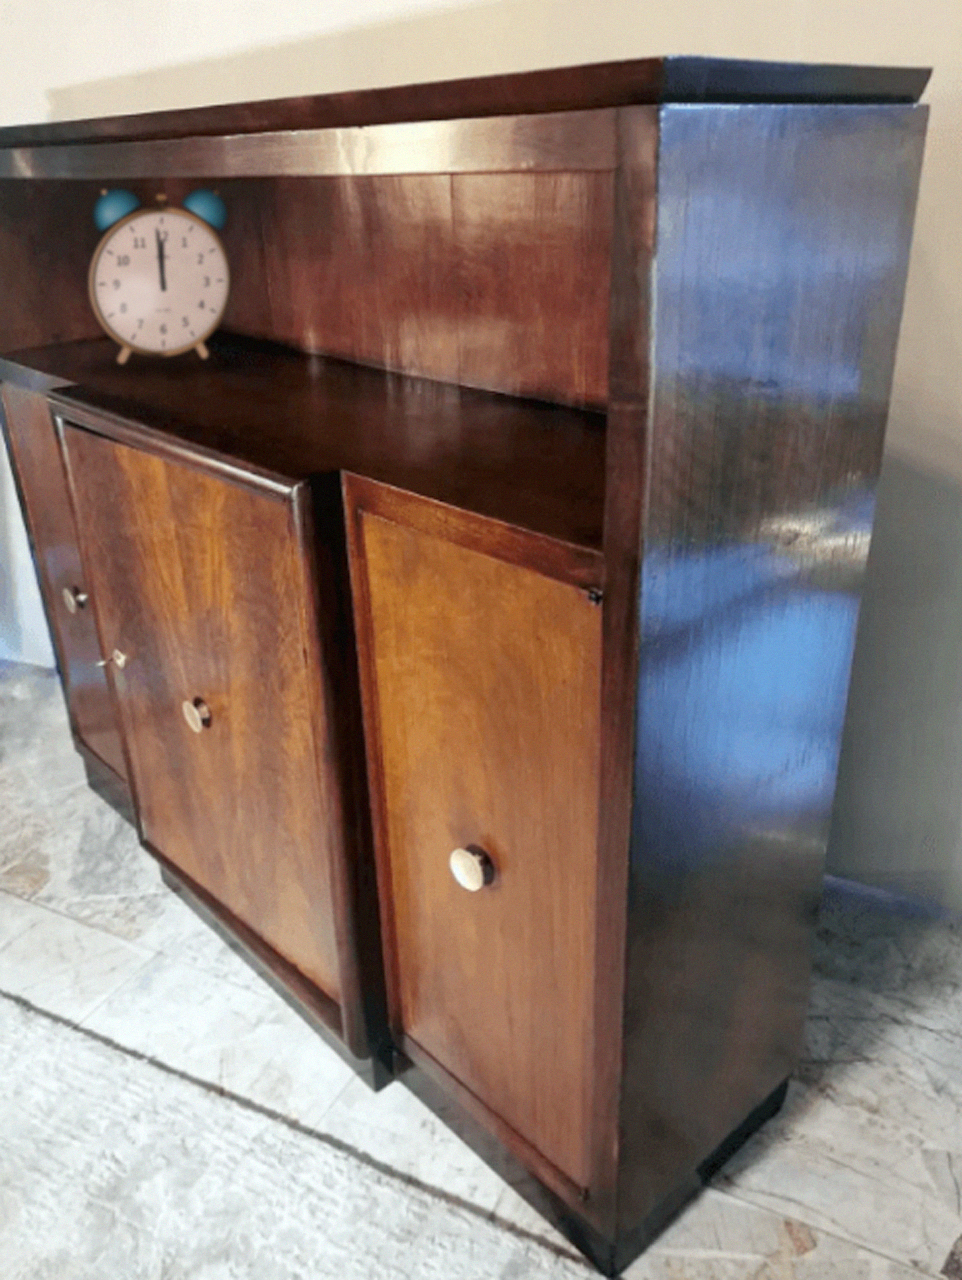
11:59
